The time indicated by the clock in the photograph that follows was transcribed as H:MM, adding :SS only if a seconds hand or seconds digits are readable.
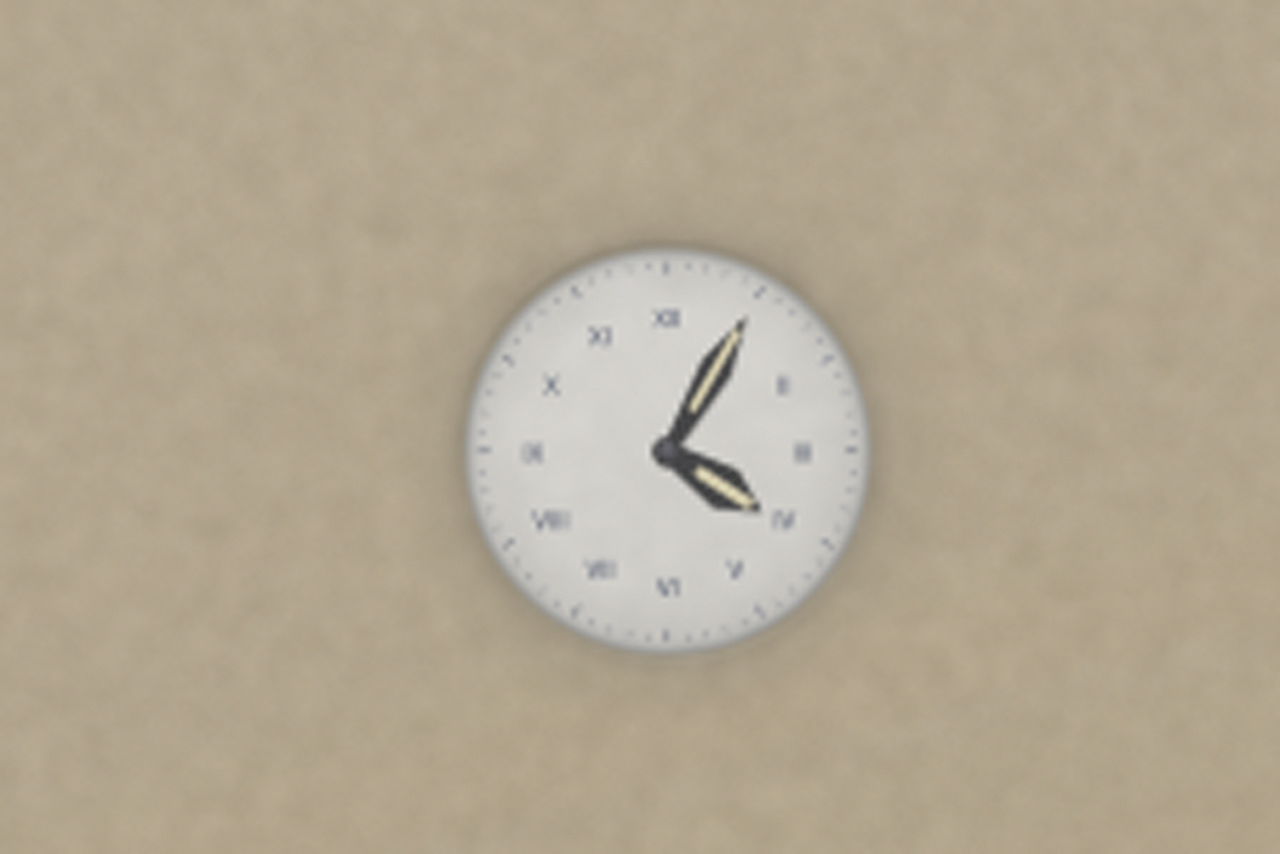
4:05
